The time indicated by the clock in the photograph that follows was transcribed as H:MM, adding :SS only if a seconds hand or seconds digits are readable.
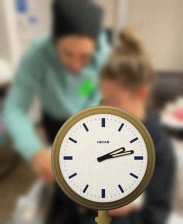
2:13
